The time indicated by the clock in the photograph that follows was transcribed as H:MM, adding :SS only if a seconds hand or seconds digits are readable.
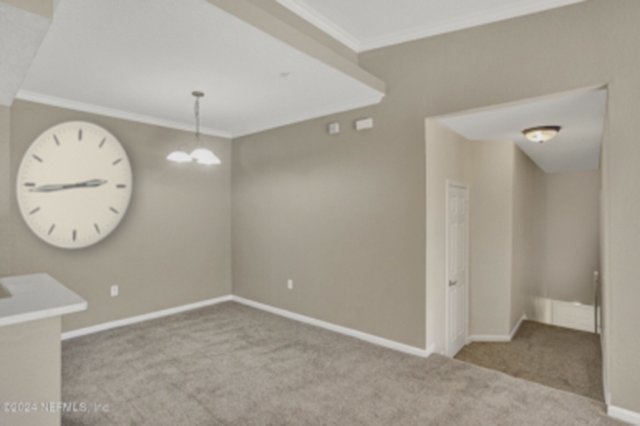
2:44
